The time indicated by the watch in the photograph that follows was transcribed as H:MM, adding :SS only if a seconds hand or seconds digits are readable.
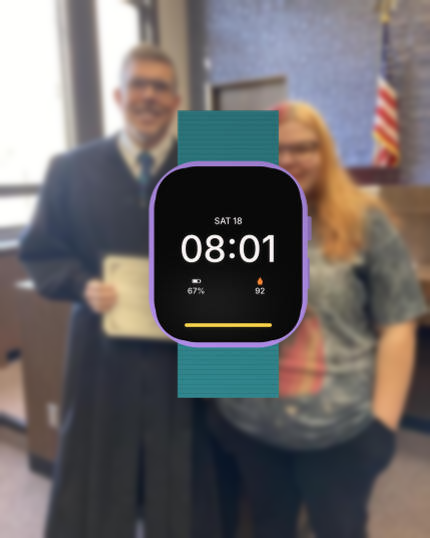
8:01
